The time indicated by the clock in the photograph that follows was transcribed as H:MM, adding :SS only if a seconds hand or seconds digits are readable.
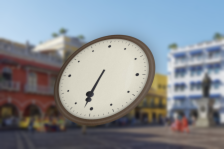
6:32
